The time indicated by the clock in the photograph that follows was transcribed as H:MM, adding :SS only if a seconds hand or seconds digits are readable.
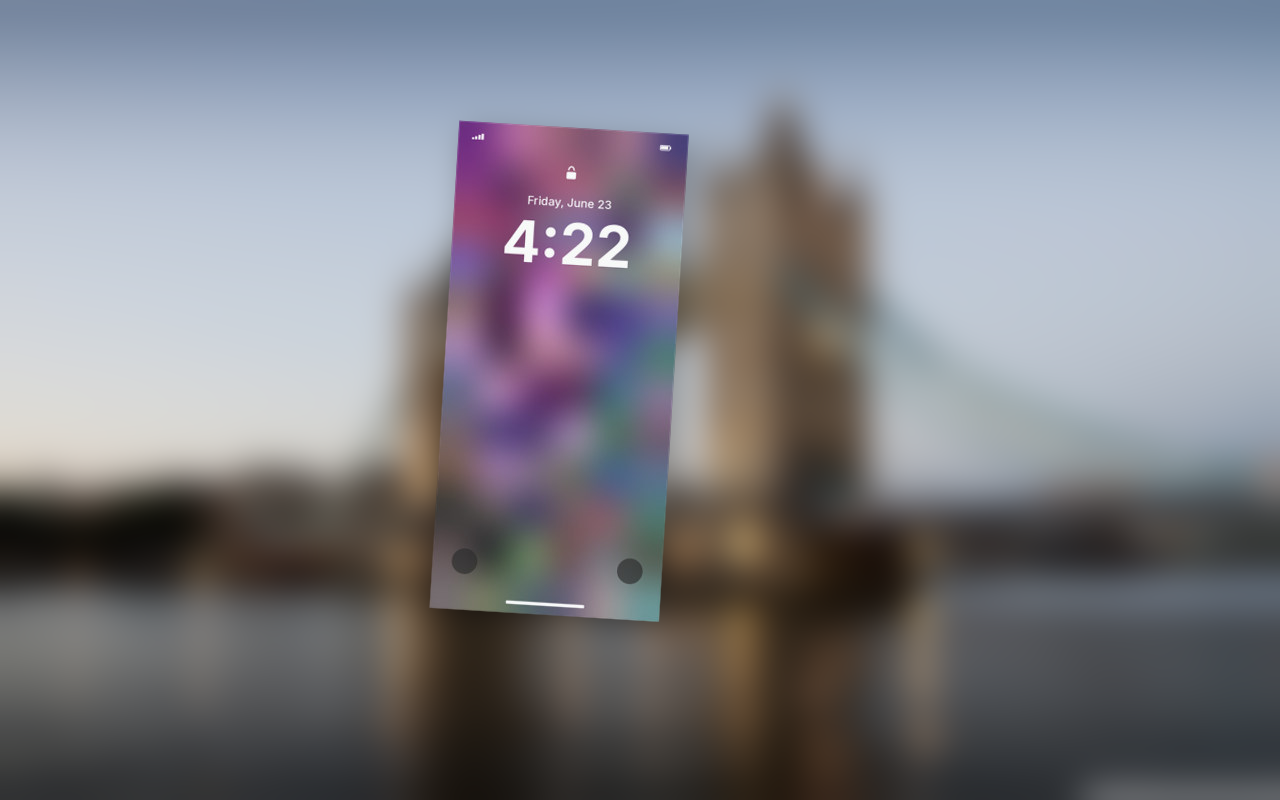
4:22
